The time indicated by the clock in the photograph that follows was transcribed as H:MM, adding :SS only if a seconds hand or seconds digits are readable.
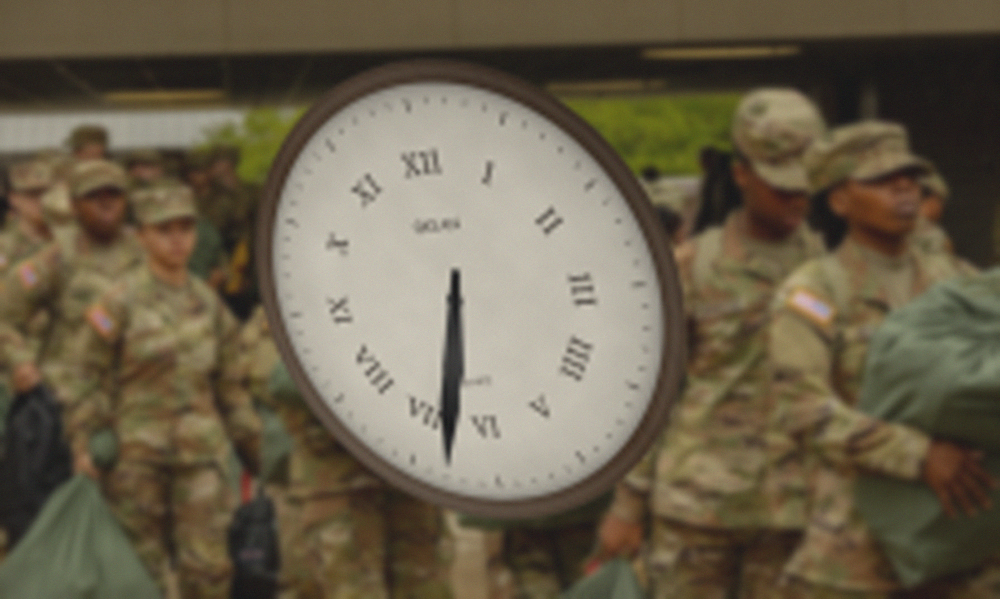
6:33
